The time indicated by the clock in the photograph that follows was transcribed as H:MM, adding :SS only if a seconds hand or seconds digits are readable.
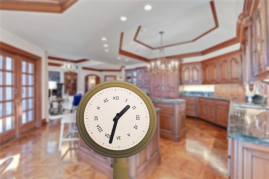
1:33
